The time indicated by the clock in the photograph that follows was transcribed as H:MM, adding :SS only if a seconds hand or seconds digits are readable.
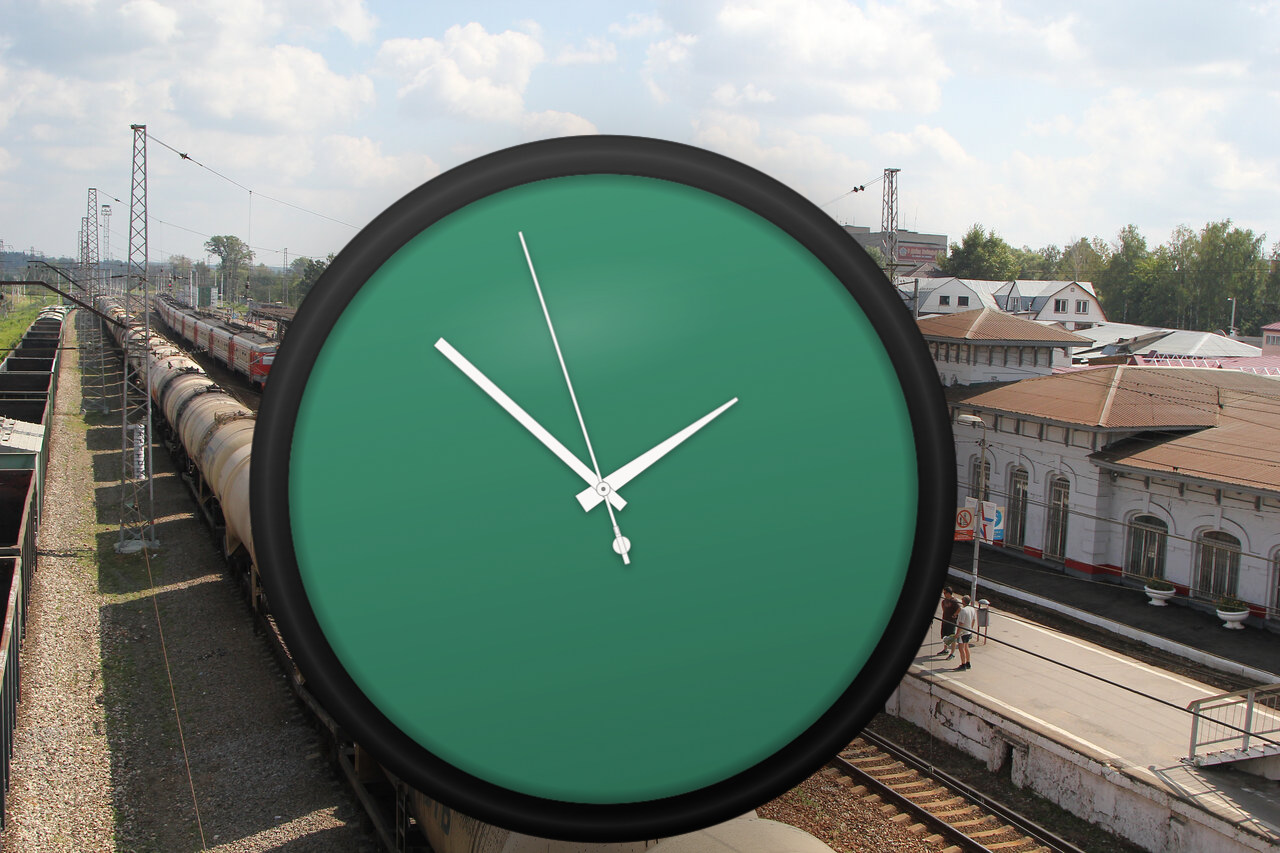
1:51:57
